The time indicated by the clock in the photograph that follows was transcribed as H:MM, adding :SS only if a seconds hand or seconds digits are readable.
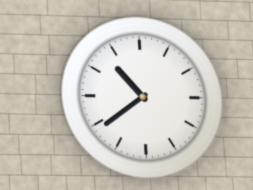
10:39
